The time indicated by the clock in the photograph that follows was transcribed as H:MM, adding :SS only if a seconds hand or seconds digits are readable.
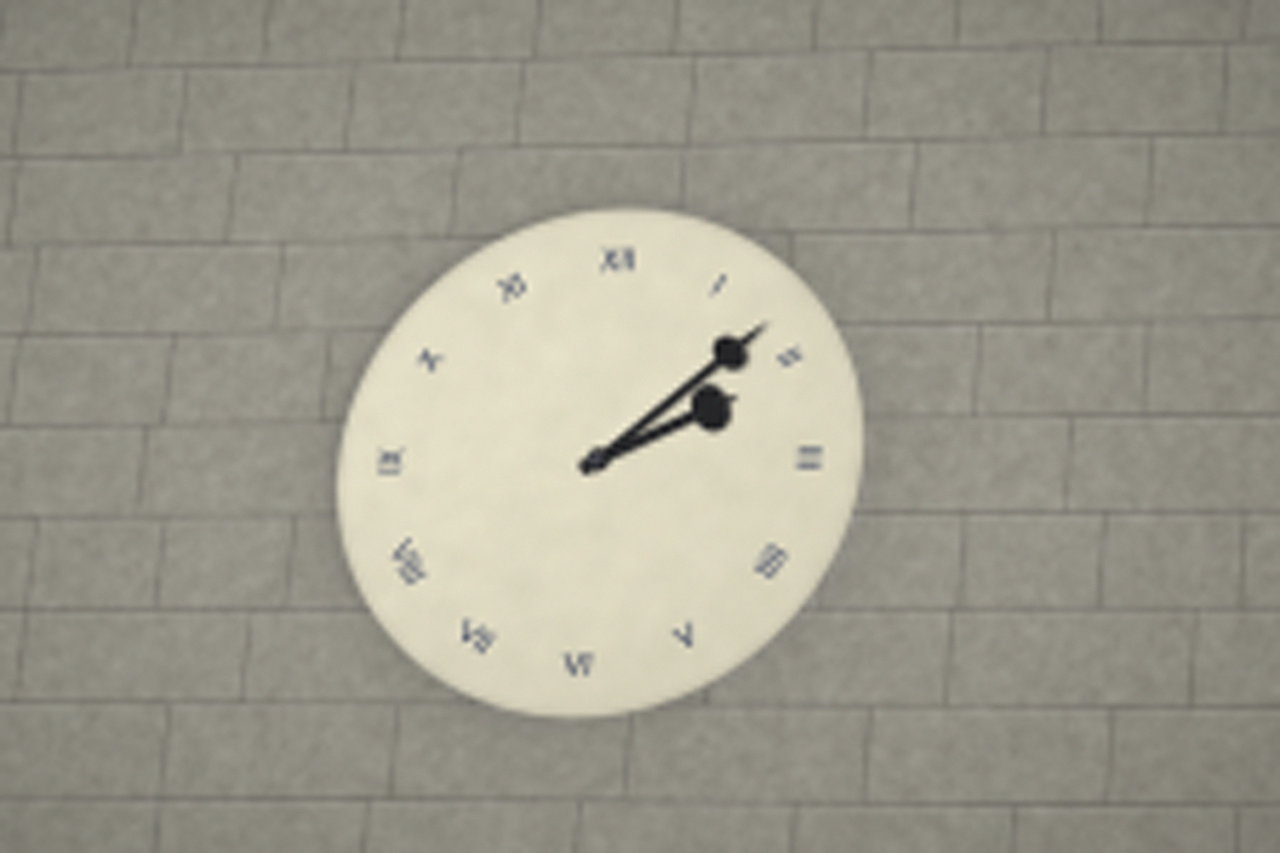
2:08
